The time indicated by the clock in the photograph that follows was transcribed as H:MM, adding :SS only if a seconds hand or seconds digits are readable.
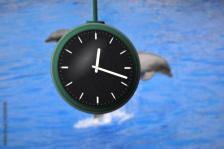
12:18
